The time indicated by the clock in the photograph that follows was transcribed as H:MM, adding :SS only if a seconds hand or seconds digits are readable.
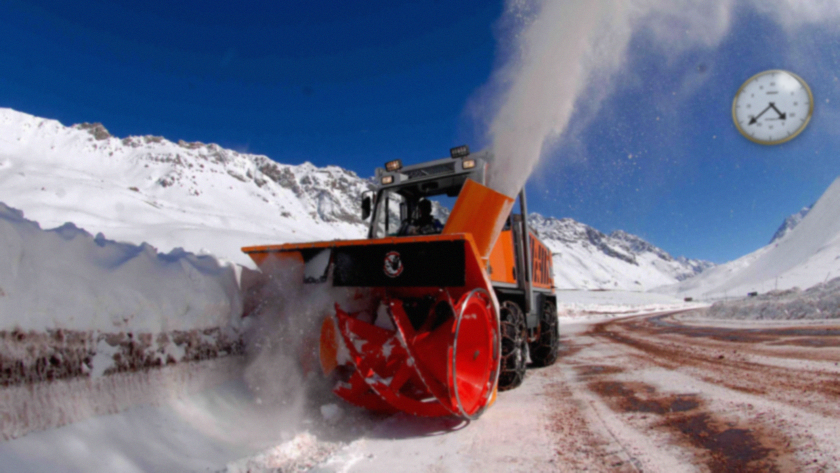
4:38
